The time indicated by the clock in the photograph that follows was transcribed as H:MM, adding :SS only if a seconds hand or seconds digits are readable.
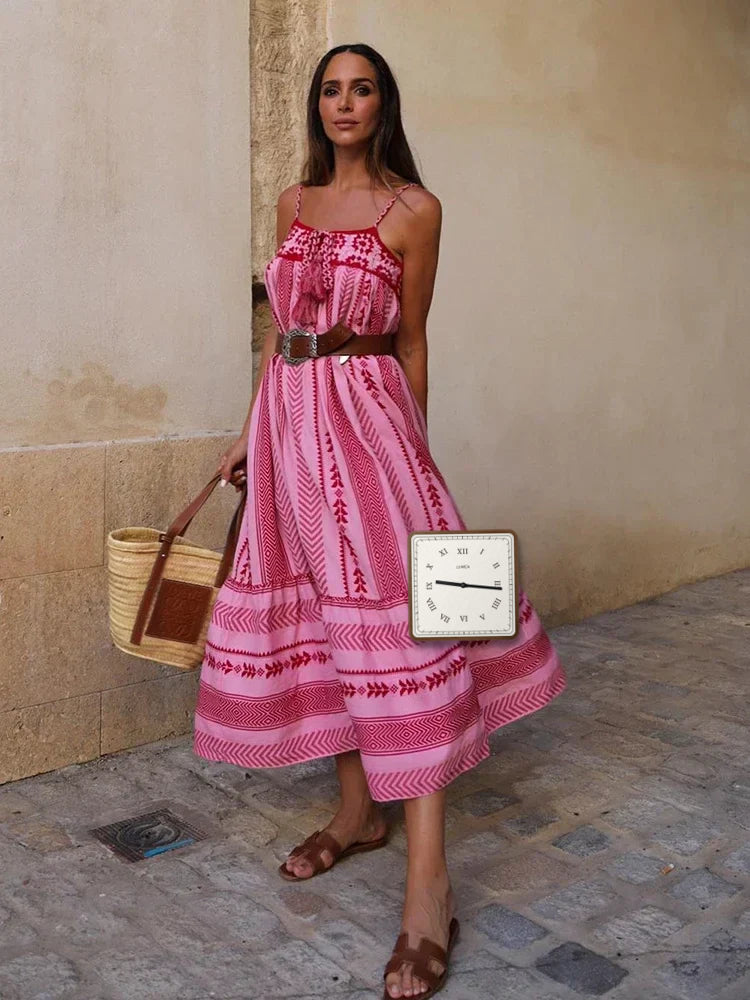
9:16
